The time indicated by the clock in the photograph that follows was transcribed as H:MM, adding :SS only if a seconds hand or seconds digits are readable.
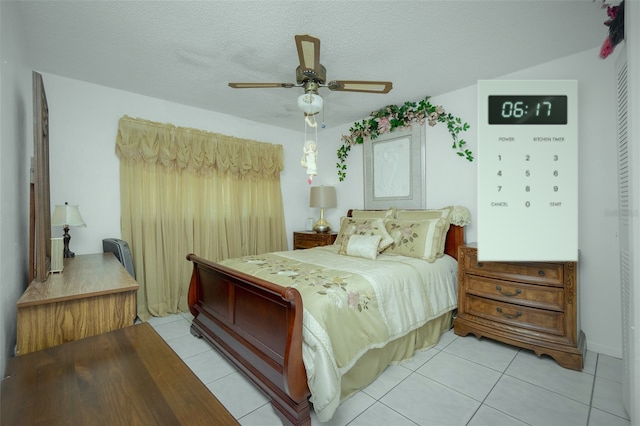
6:17
